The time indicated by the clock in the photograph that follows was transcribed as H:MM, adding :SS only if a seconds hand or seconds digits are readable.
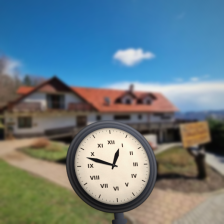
12:48
